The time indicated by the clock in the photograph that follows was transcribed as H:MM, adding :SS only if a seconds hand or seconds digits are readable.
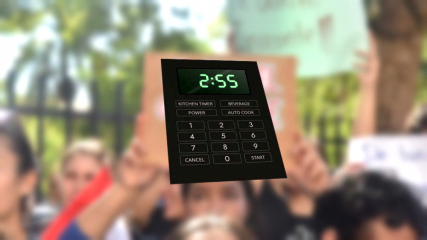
2:55
